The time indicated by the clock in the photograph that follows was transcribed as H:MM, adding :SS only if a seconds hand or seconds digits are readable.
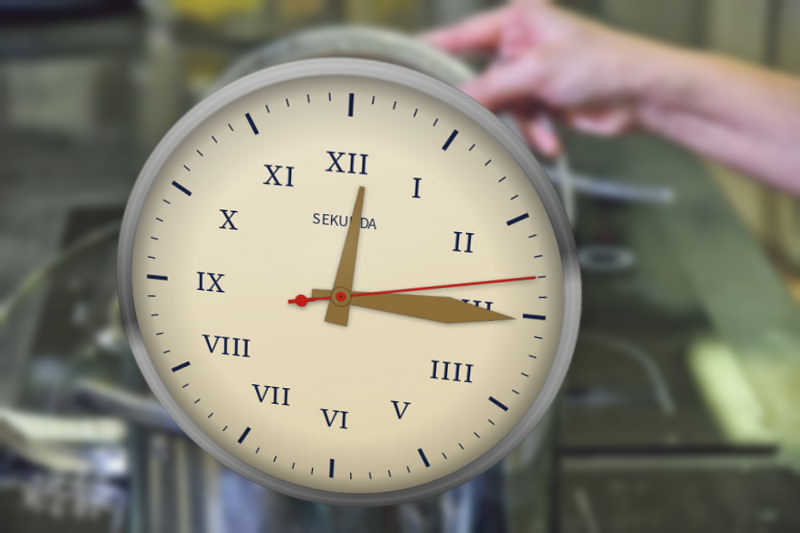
12:15:13
